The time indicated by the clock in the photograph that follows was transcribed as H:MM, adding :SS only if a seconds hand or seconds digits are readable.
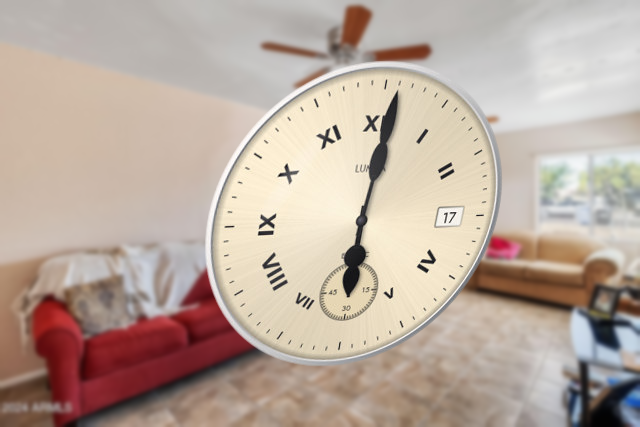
6:01
